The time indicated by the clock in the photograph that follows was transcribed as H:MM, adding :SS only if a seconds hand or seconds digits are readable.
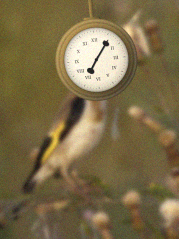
7:06
